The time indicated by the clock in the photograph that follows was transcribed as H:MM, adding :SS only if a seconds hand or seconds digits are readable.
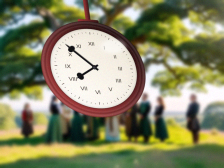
7:52
